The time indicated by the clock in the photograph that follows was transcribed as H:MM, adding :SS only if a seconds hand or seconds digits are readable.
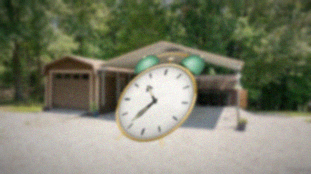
10:36
